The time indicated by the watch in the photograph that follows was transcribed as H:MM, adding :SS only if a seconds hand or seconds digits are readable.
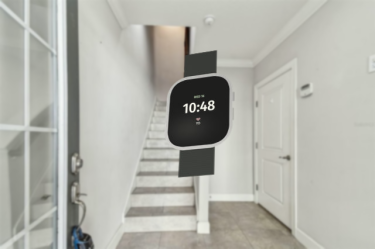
10:48
